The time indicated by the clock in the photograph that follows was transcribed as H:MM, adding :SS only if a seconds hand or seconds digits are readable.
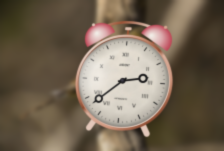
2:38
